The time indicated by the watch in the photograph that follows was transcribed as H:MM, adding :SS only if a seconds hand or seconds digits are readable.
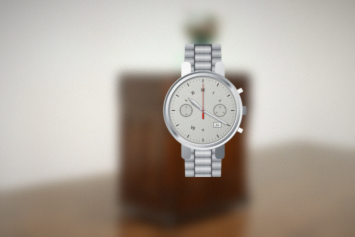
10:20
